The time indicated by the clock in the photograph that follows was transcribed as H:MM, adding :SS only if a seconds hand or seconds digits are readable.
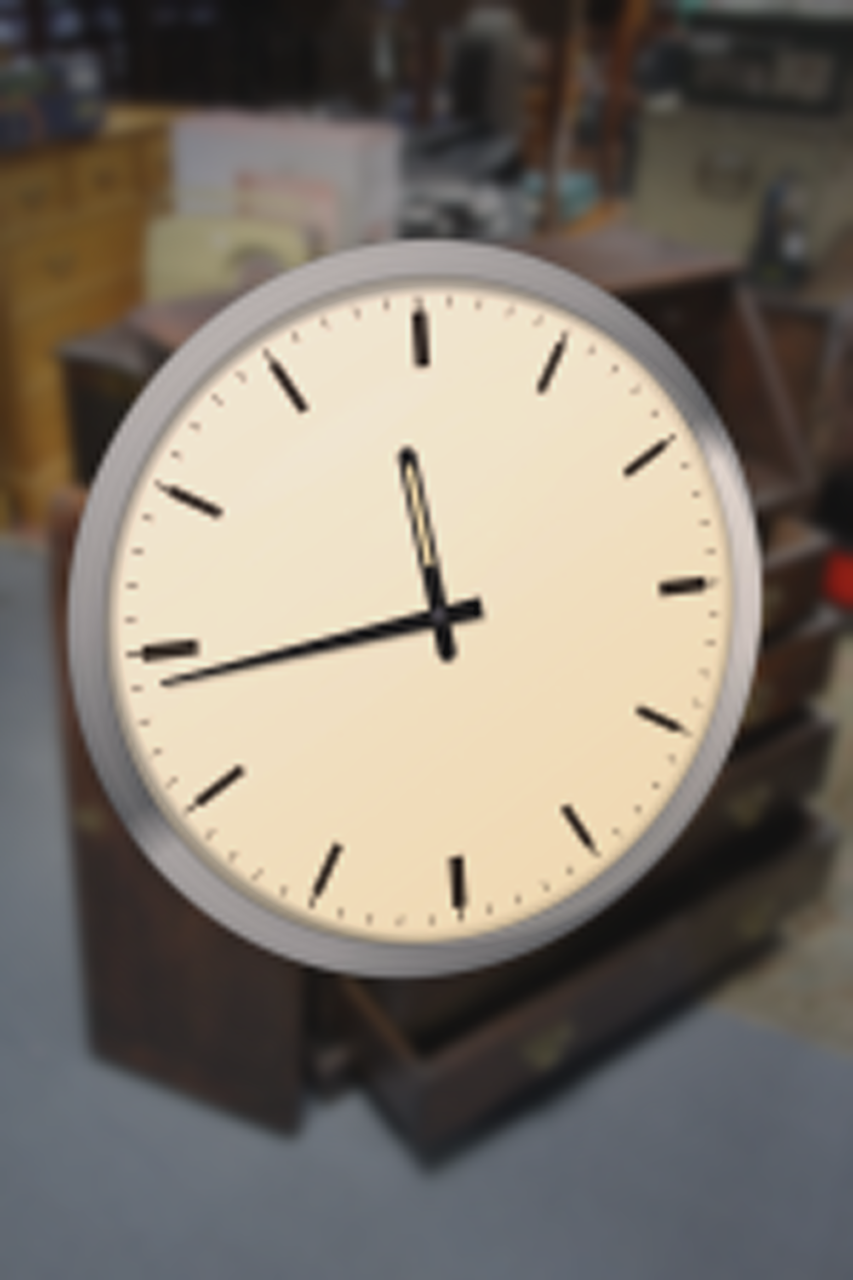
11:44
